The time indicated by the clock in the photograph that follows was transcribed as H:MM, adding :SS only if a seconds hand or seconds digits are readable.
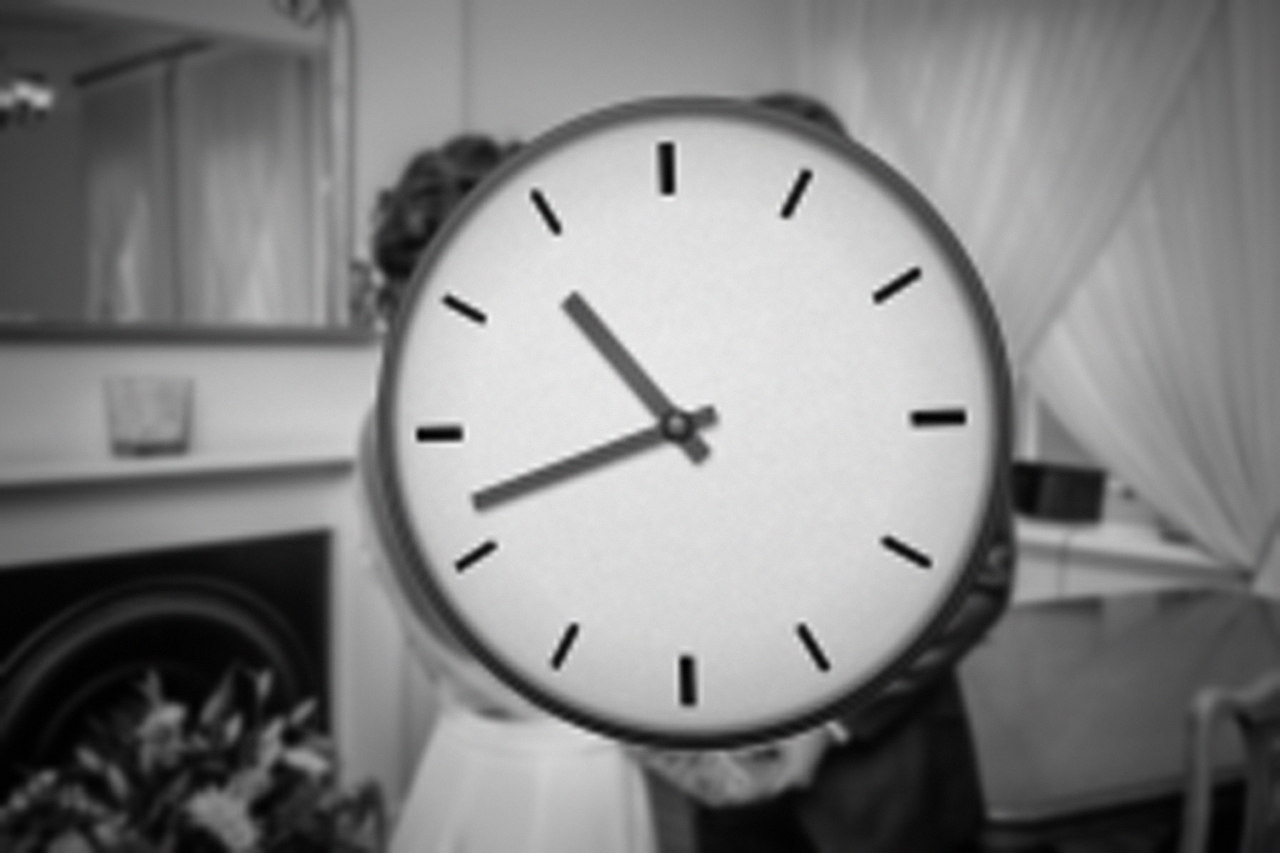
10:42
